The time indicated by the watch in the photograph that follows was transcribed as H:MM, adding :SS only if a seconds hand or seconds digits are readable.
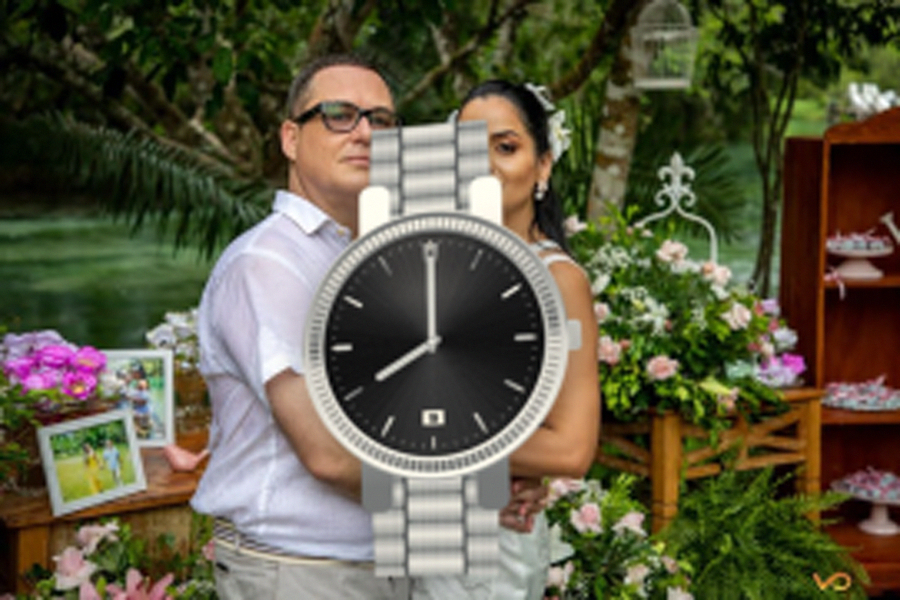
8:00
